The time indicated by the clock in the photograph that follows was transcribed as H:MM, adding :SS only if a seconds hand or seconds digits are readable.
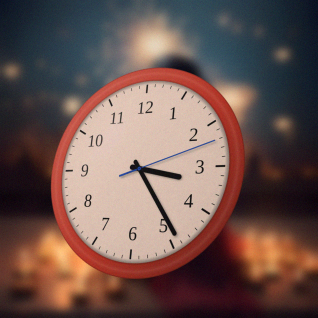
3:24:12
